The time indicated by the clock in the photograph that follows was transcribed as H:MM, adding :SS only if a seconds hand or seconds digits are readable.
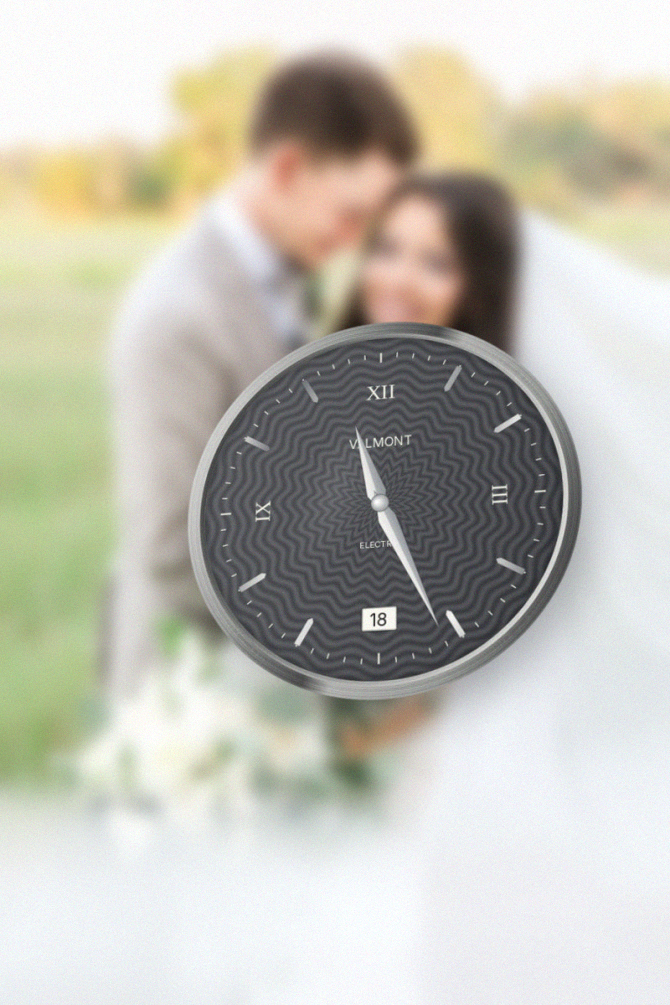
11:26
